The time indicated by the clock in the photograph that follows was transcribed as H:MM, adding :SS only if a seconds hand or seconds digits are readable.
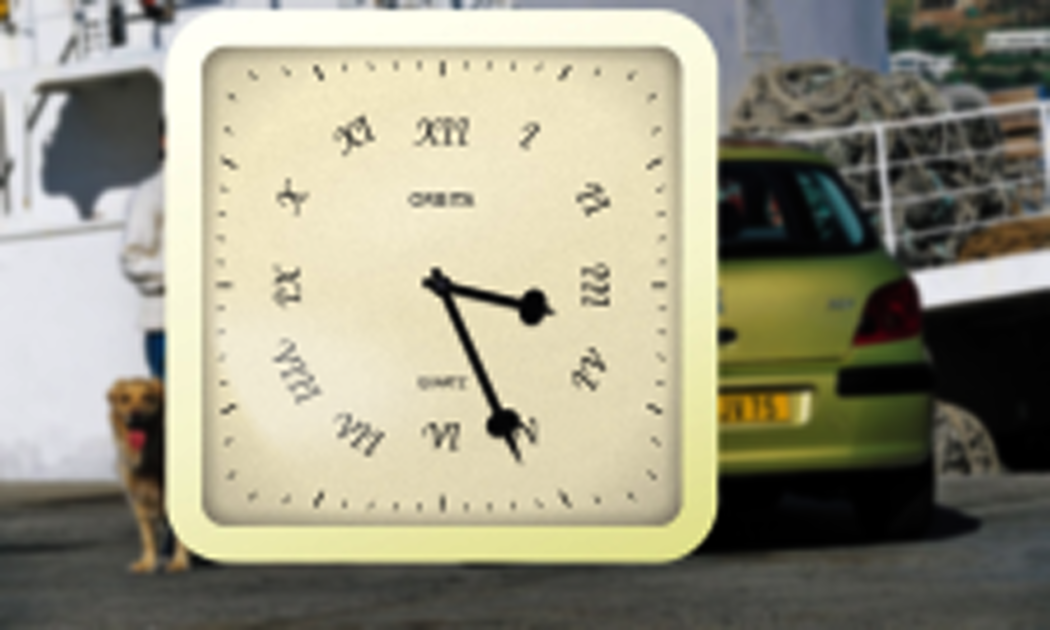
3:26
